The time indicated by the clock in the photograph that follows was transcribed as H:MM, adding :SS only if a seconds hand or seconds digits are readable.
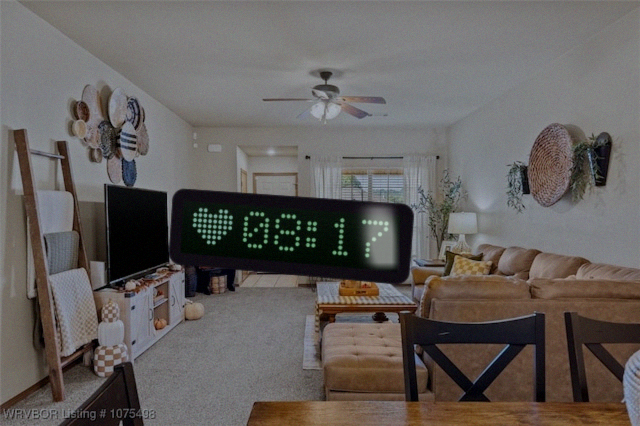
8:17
